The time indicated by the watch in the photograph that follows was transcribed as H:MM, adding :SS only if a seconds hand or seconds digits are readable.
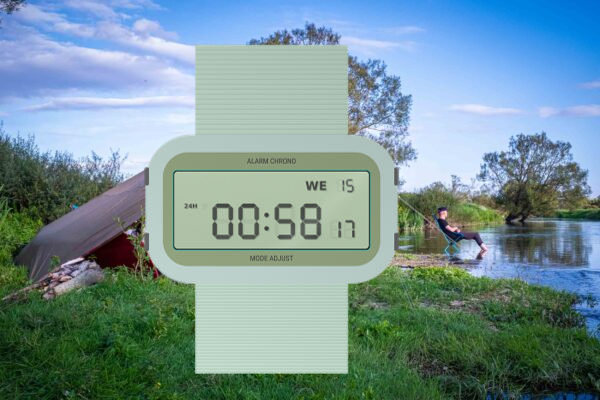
0:58:17
